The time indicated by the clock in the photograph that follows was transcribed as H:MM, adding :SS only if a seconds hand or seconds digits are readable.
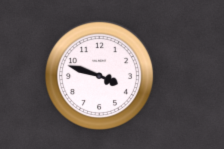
3:48
